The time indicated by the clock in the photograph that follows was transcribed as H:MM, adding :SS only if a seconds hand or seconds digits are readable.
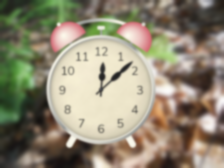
12:08
